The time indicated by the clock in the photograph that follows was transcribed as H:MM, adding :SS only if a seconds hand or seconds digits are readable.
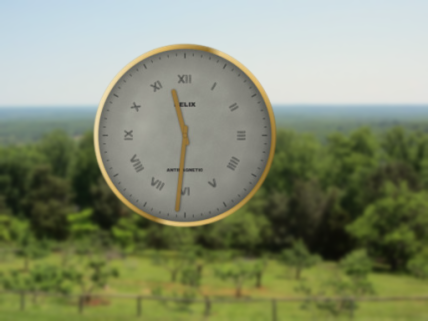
11:31
